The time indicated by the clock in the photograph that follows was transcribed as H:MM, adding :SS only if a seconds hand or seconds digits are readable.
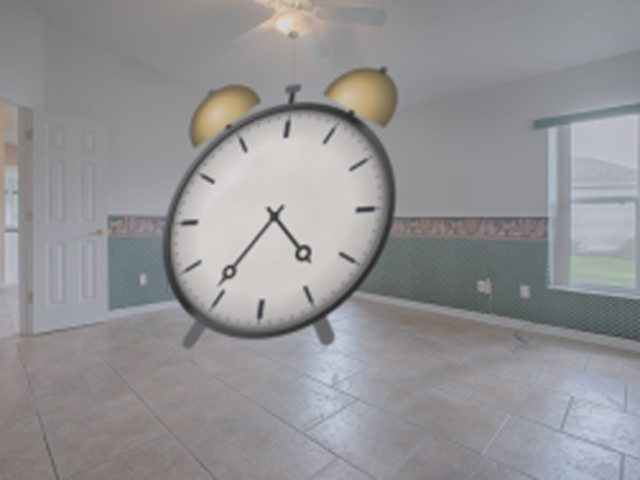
4:36
